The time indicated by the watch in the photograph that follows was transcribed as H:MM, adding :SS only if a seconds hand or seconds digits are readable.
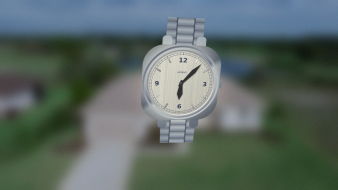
6:07
